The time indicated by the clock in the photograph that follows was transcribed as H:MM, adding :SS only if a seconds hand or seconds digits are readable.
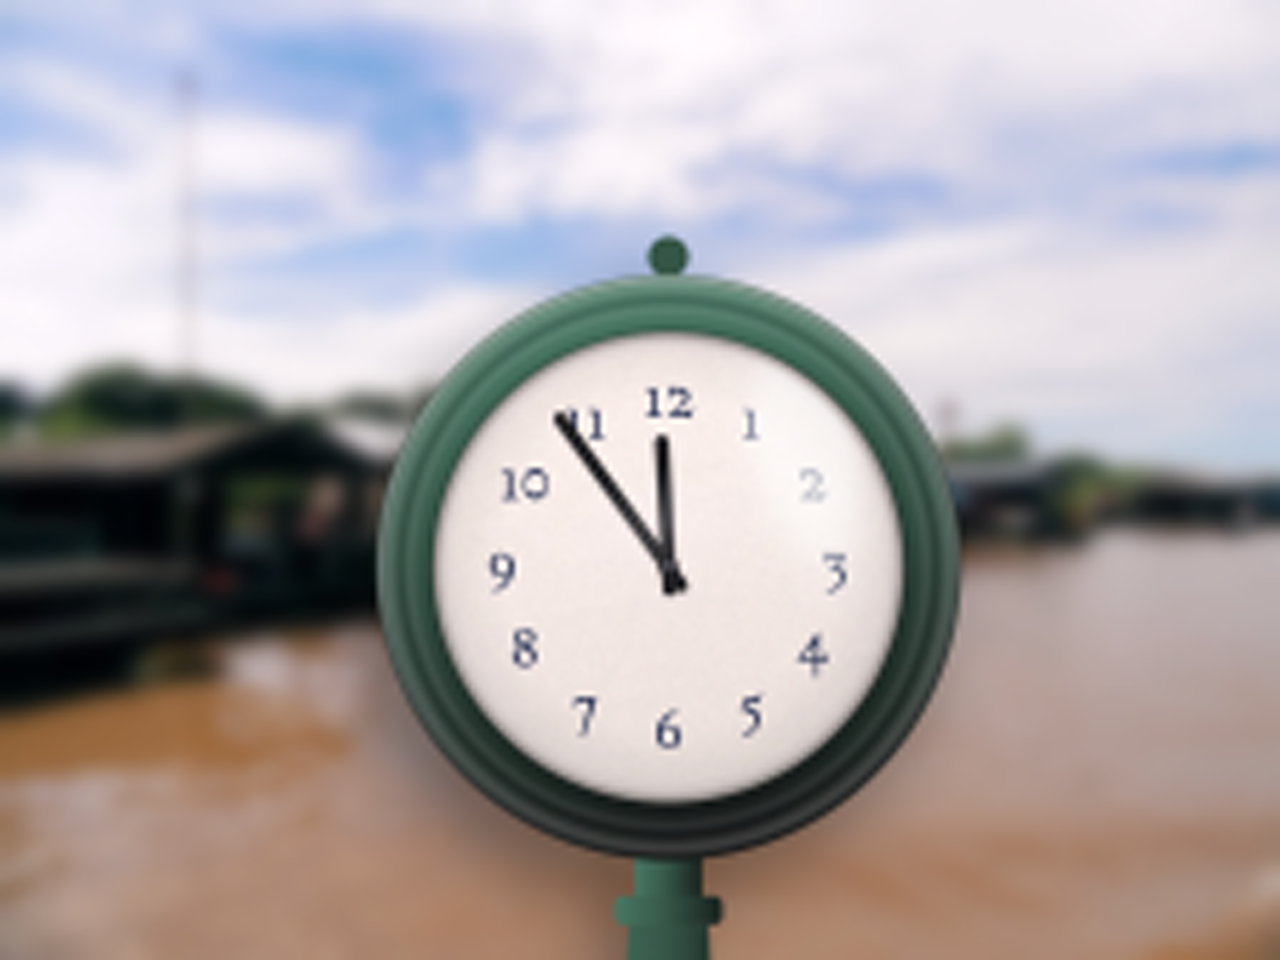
11:54
